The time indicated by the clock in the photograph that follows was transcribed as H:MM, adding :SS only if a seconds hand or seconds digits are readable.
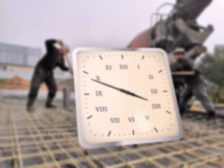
3:49
